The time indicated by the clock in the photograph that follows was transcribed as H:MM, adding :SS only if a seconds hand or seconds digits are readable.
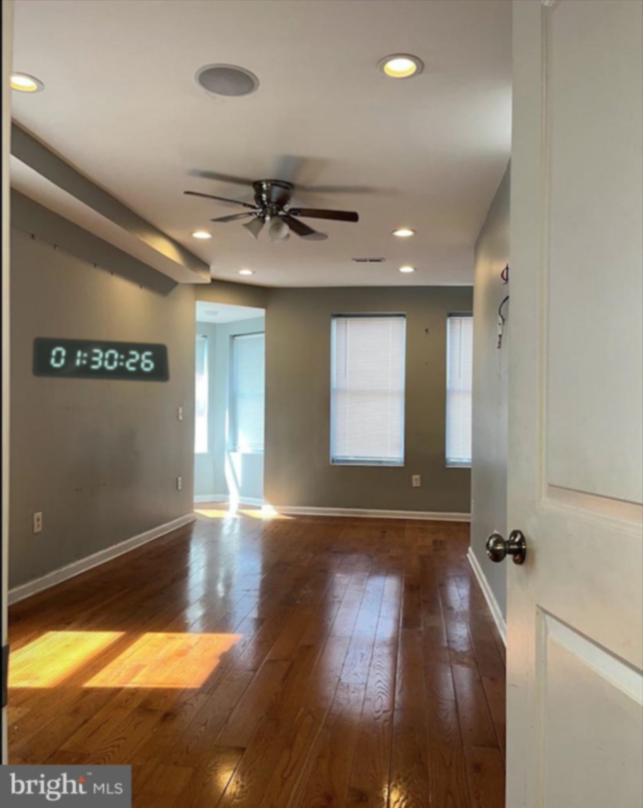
1:30:26
